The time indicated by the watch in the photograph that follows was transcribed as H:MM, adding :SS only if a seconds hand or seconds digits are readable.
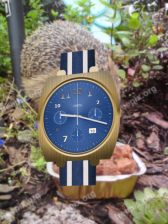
9:18
